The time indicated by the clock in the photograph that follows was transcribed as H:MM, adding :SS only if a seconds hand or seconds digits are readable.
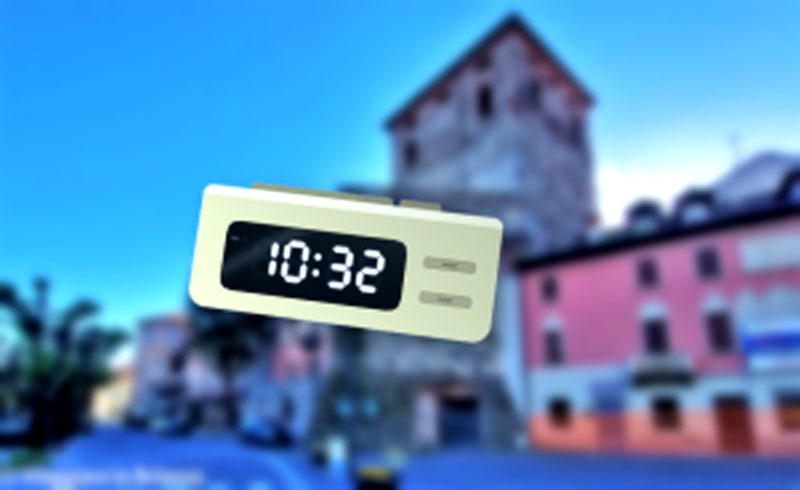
10:32
